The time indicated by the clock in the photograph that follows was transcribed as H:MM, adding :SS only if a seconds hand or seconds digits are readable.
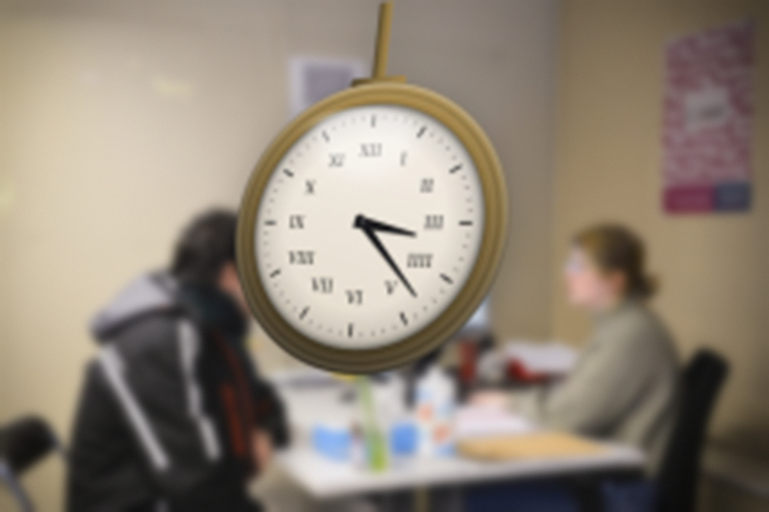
3:23
